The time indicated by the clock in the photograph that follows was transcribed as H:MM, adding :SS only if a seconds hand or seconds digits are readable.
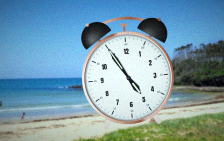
4:55
